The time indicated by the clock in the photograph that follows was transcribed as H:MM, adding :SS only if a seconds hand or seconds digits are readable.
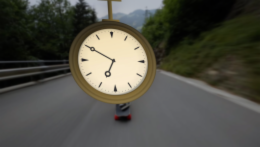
6:50
